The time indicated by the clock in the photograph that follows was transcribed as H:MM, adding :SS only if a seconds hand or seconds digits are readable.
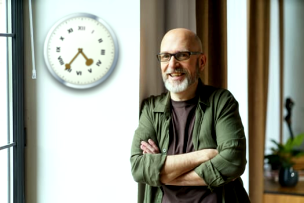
4:36
